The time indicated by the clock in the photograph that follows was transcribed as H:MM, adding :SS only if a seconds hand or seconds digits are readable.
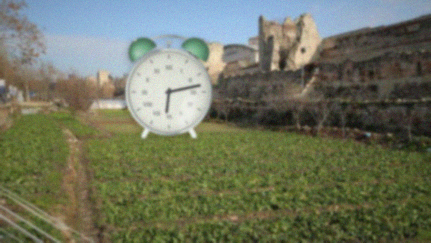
6:13
